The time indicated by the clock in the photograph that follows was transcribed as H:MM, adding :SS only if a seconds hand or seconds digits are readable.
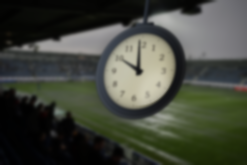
9:59
